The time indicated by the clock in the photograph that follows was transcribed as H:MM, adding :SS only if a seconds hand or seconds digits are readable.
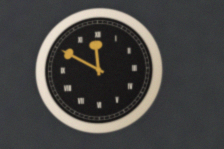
11:50
